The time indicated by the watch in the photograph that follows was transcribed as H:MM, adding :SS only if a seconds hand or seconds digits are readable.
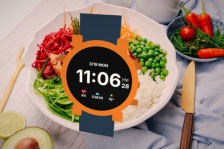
11:06
